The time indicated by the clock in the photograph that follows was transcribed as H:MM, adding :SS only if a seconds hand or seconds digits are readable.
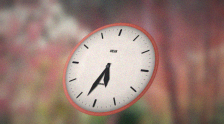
5:33
